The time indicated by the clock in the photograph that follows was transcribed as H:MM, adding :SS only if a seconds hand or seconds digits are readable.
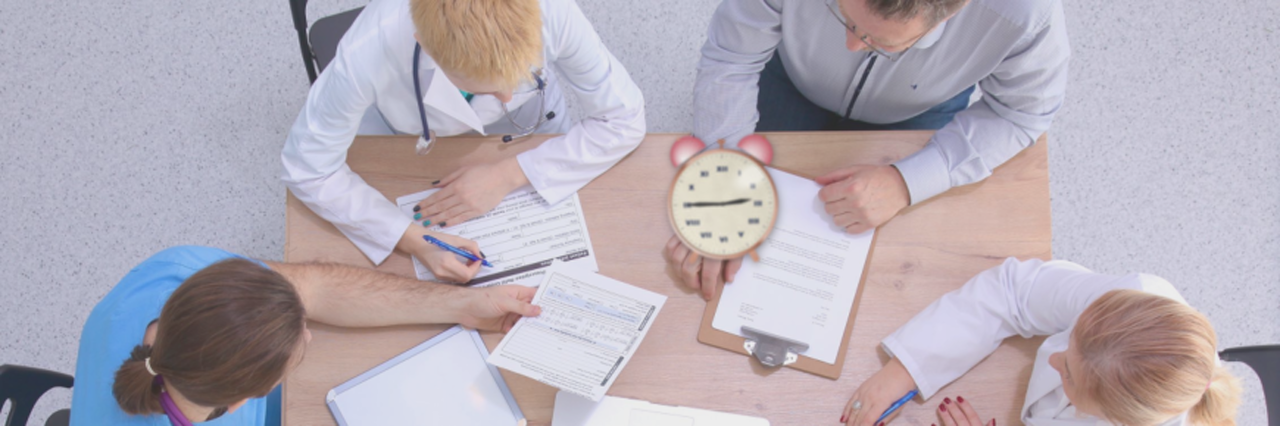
2:45
